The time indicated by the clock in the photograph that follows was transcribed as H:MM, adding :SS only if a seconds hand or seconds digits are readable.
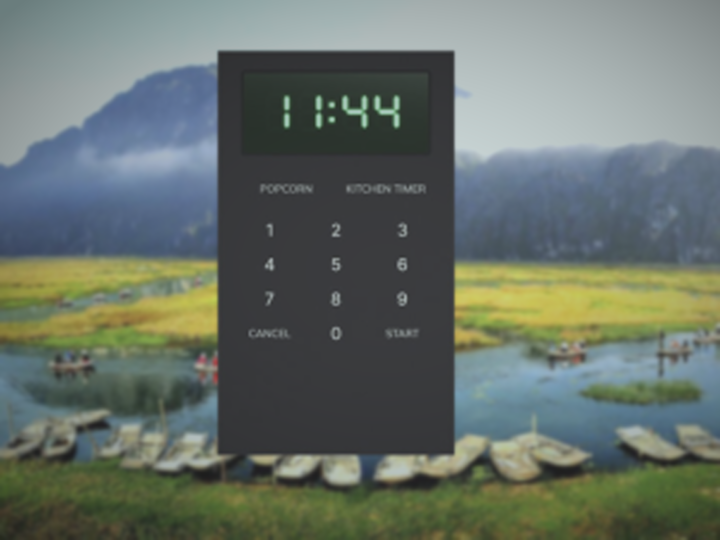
11:44
